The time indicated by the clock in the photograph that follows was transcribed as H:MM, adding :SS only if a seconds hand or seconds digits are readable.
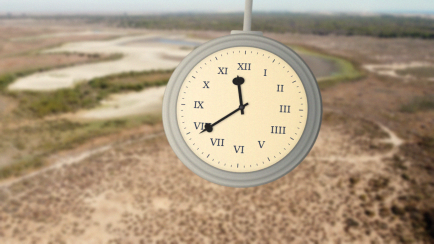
11:39
